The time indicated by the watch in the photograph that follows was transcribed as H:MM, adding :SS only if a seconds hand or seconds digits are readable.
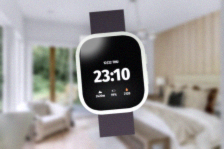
23:10
